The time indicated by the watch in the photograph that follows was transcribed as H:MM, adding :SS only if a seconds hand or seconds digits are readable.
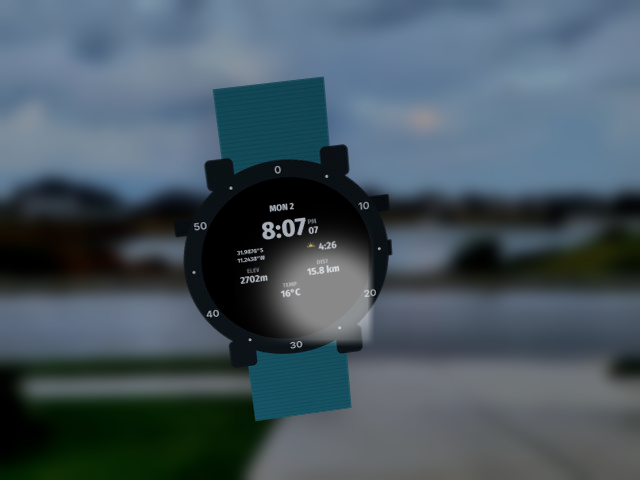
8:07:07
